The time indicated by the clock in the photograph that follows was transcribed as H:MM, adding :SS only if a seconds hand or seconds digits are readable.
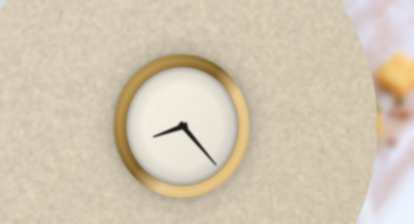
8:23
